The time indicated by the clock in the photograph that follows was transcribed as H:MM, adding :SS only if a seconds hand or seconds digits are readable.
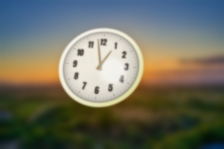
12:58
